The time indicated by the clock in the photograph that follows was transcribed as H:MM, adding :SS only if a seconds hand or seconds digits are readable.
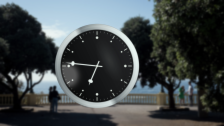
6:46
